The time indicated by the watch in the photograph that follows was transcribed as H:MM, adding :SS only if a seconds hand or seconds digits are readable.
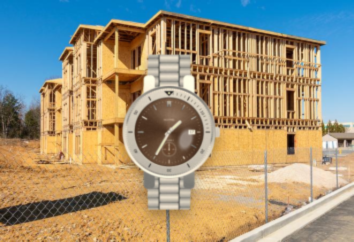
1:35
